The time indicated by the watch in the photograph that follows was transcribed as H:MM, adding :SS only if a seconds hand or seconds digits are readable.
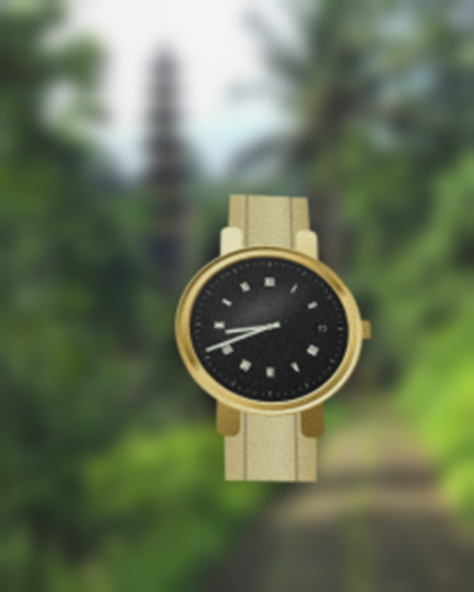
8:41
